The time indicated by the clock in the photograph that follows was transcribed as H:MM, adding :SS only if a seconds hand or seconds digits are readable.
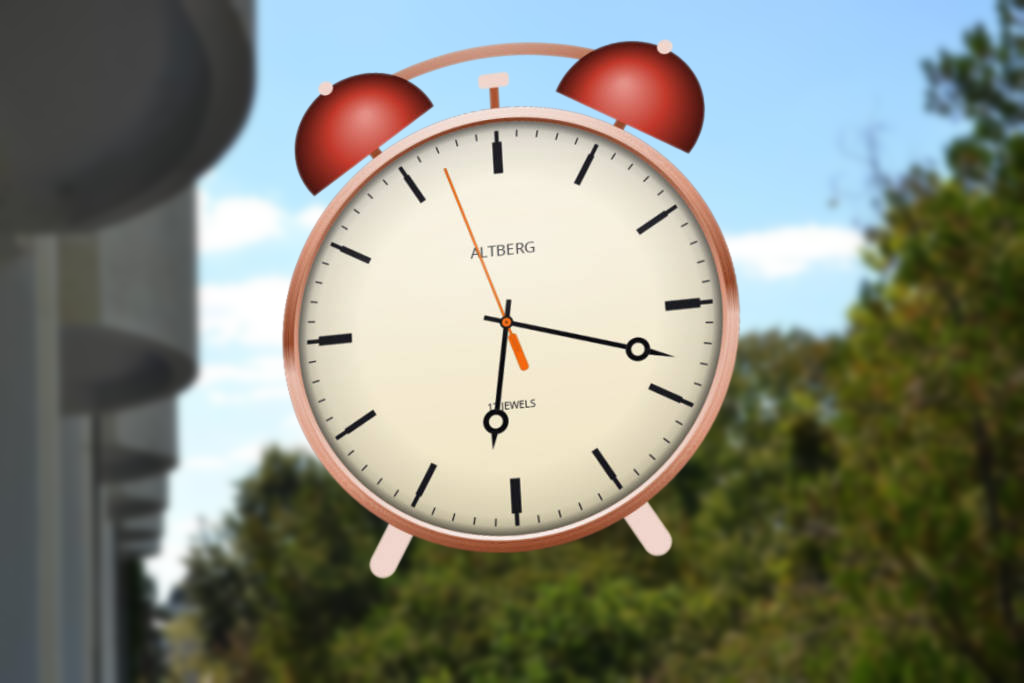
6:17:57
